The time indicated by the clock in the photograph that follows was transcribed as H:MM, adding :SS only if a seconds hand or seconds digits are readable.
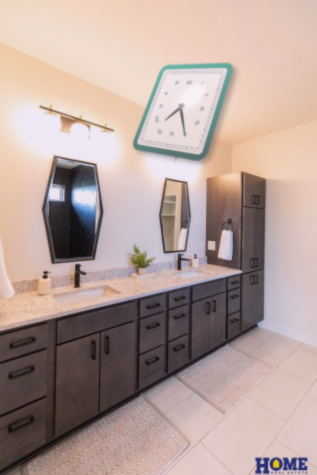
7:25
